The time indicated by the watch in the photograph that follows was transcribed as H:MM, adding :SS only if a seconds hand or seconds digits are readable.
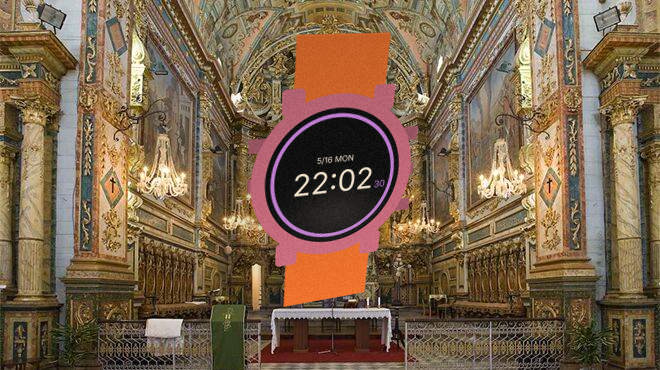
22:02:30
